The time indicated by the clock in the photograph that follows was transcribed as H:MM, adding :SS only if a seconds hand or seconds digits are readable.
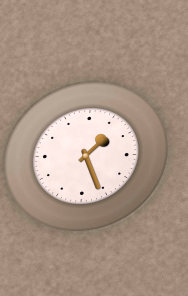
1:26
